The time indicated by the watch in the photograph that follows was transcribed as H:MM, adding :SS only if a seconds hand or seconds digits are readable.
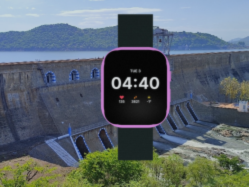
4:40
